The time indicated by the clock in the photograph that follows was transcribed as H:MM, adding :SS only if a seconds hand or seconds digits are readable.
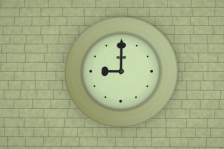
9:00
